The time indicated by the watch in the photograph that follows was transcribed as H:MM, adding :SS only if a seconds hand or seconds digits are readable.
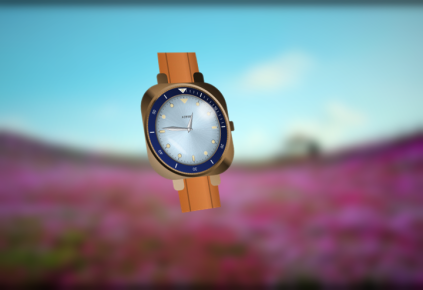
12:46
